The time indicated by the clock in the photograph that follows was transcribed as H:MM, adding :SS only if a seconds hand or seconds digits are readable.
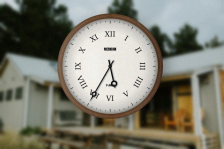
5:35
